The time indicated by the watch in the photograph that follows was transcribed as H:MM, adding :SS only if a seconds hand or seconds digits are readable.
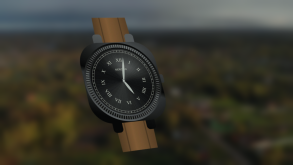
5:02
